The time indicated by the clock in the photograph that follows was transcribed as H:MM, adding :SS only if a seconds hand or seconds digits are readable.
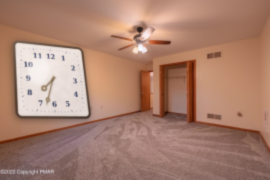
7:33
